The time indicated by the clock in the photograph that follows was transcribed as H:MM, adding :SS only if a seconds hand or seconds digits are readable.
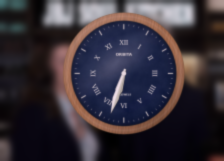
6:33
